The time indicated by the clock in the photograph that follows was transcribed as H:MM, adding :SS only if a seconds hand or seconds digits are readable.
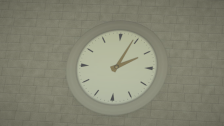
2:04
